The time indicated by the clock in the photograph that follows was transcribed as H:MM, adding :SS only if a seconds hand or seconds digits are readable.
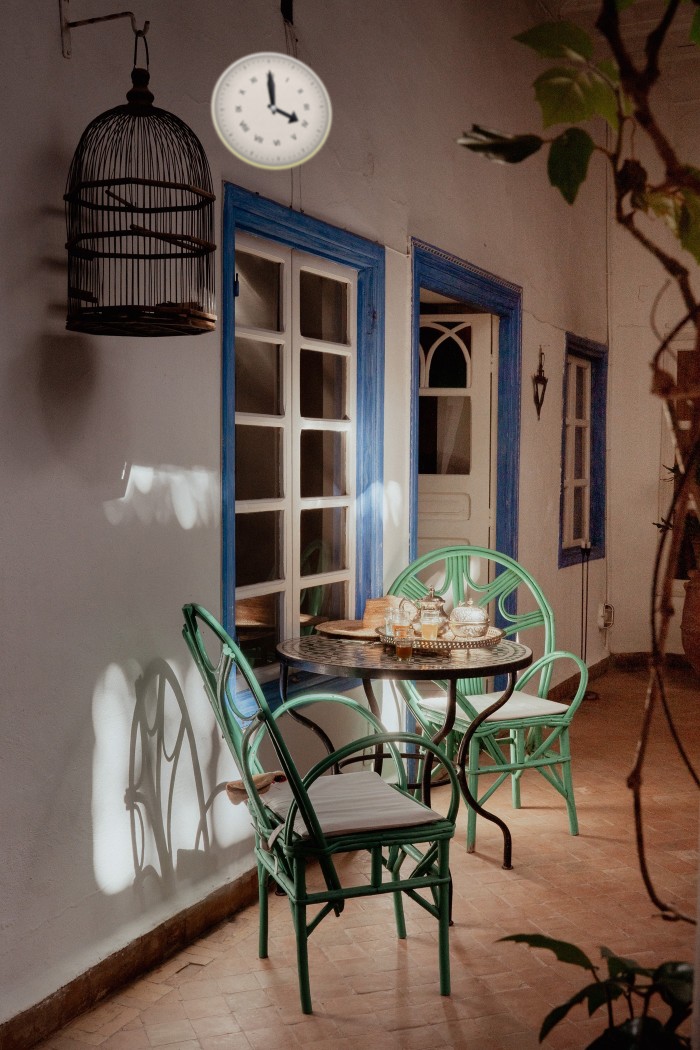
4:00
